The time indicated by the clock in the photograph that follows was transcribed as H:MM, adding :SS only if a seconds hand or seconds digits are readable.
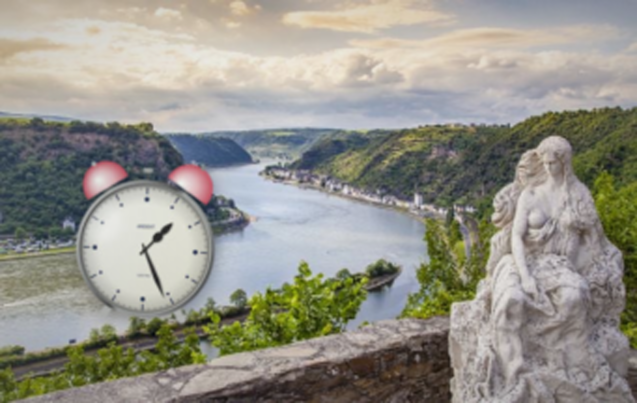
1:26
